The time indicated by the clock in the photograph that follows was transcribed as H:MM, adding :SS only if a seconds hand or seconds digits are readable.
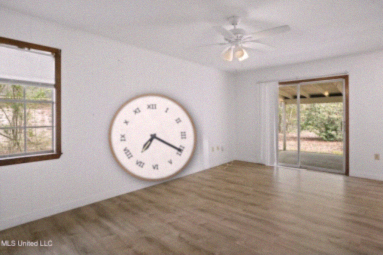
7:20
